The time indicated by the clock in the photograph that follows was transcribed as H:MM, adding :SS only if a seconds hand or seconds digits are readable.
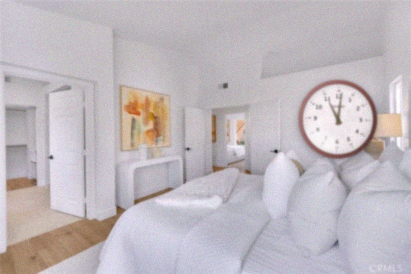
11:01
